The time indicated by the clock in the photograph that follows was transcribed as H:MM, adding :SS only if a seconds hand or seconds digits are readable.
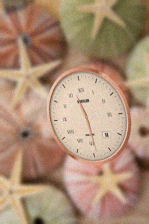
11:29
